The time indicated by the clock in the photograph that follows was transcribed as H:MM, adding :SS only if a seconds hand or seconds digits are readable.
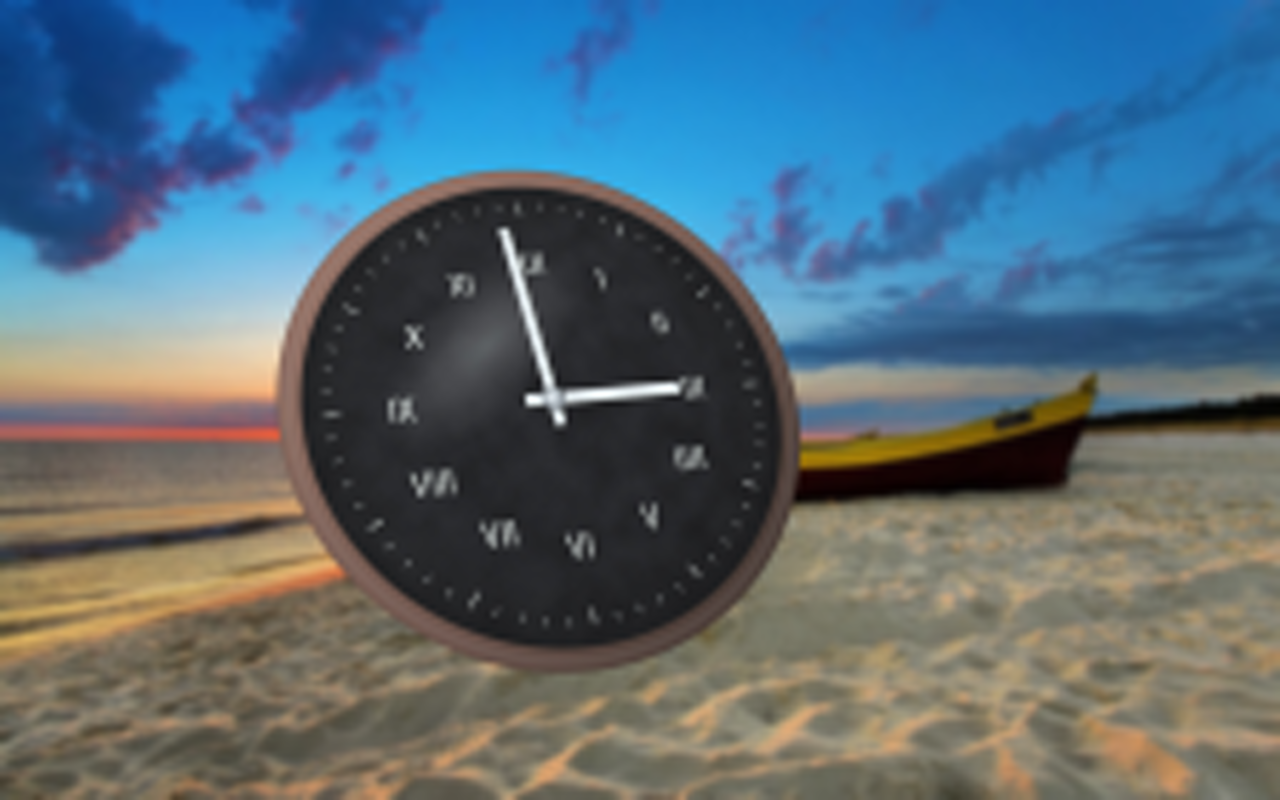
2:59
